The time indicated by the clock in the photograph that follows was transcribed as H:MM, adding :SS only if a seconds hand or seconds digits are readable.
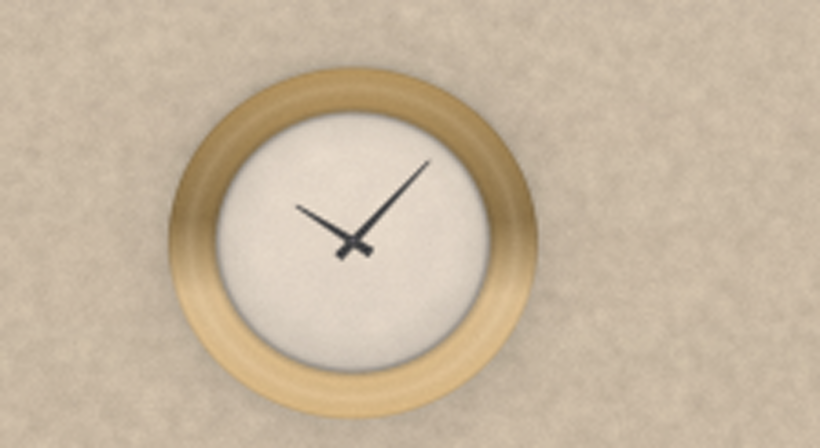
10:07
